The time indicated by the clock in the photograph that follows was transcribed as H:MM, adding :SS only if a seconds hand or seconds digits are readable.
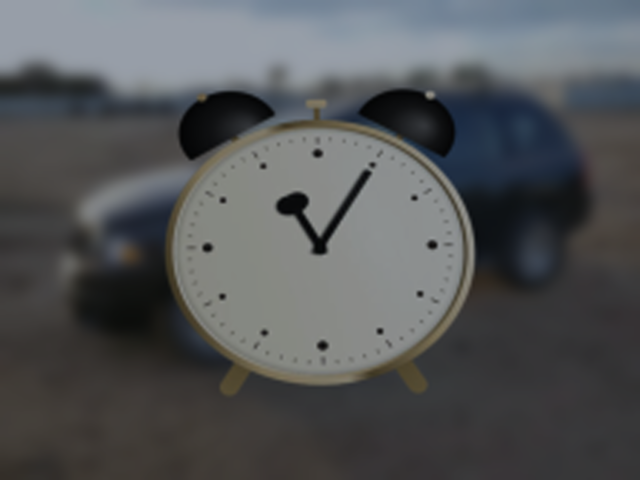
11:05
